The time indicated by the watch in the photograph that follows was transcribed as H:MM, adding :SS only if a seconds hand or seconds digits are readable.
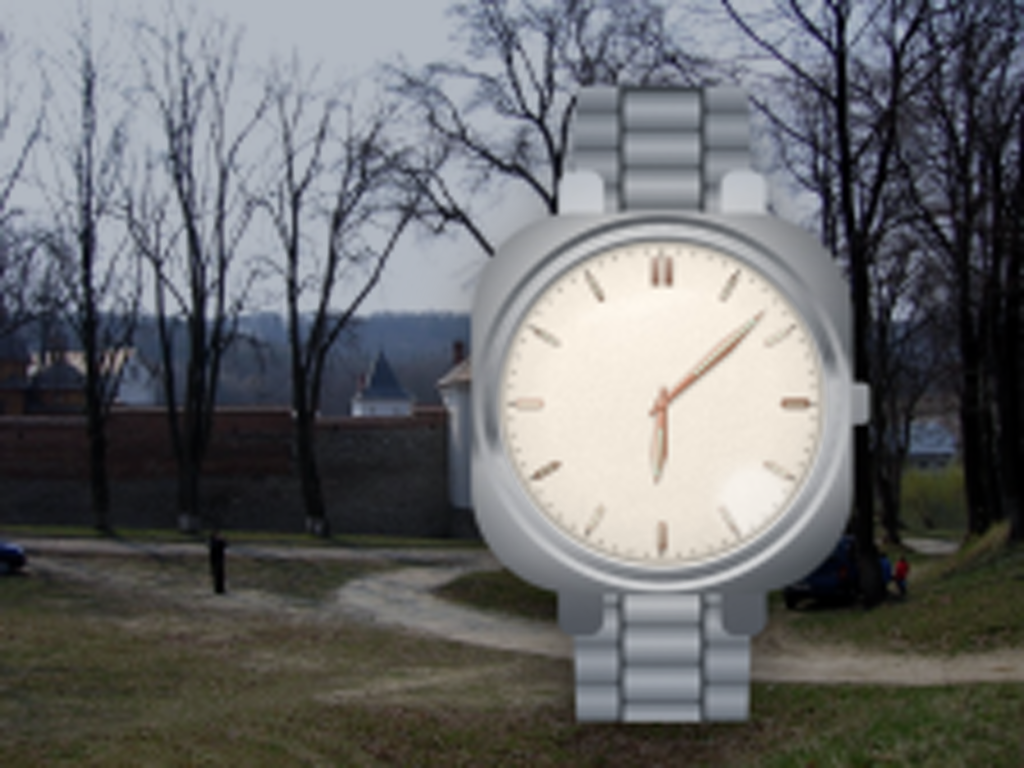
6:08
